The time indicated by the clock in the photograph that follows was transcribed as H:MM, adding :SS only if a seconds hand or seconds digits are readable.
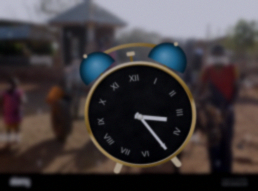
3:25
